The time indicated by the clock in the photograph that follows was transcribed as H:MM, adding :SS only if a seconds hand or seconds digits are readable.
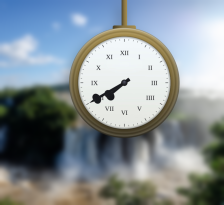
7:40
